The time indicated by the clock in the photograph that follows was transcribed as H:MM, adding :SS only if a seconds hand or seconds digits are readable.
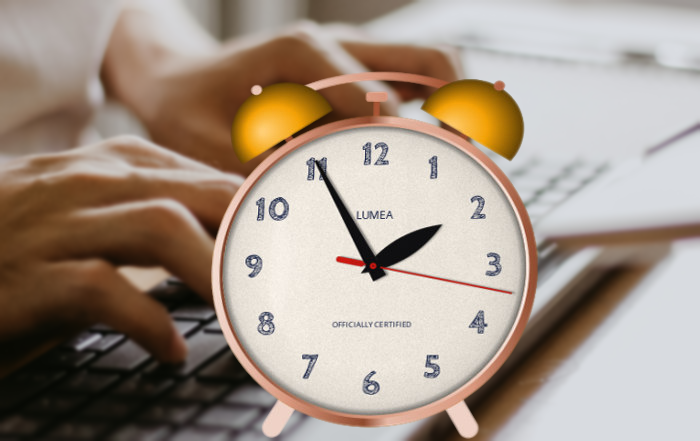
1:55:17
